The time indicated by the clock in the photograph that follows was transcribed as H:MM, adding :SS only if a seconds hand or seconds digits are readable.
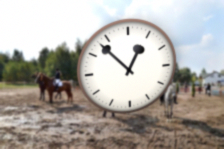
12:53
